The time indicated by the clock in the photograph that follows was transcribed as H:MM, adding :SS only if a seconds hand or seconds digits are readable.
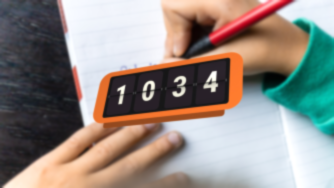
10:34
